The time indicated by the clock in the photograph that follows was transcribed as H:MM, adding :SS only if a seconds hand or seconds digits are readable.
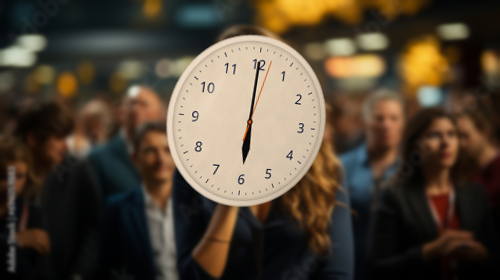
6:00:02
